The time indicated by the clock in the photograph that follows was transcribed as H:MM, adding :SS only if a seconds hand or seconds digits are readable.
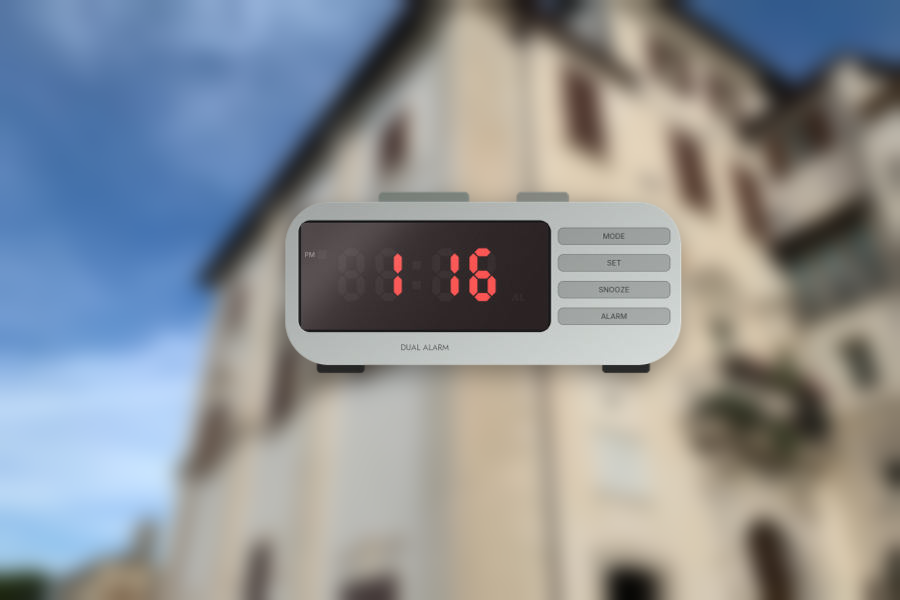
1:16
